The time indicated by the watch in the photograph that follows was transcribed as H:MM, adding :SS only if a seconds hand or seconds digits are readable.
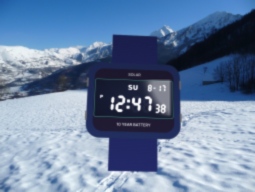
12:47
